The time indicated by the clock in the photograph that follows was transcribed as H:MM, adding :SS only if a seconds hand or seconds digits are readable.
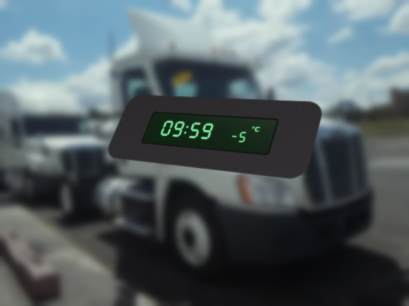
9:59
